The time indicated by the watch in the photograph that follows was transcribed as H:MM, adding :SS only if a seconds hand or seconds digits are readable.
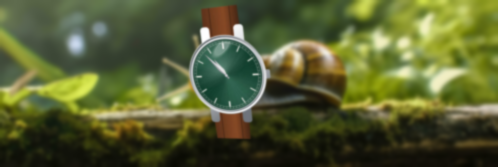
10:53
